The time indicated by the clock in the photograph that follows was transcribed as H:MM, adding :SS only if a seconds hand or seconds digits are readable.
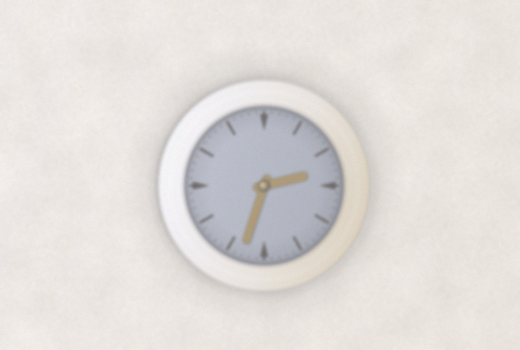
2:33
